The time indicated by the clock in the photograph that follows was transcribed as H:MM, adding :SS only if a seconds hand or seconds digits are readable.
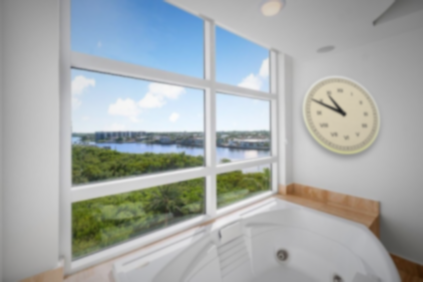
10:49
